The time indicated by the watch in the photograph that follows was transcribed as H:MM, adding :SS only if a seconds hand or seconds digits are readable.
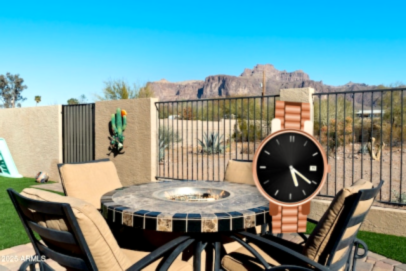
5:21
